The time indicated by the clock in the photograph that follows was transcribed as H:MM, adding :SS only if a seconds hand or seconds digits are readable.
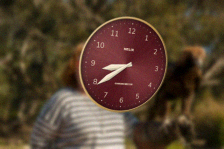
8:39
